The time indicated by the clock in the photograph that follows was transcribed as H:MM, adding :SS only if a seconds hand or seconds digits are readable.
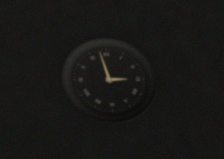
2:58
